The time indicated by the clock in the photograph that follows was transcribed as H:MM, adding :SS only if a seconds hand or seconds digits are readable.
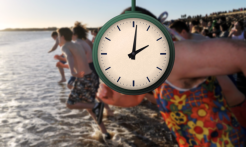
2:01
